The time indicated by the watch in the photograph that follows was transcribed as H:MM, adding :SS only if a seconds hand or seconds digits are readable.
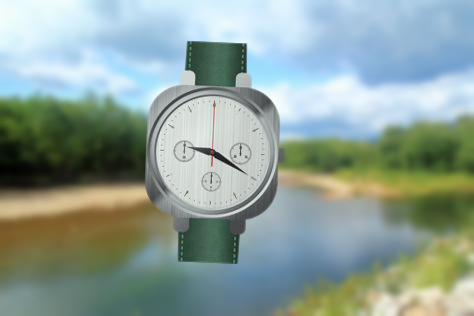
9:20
